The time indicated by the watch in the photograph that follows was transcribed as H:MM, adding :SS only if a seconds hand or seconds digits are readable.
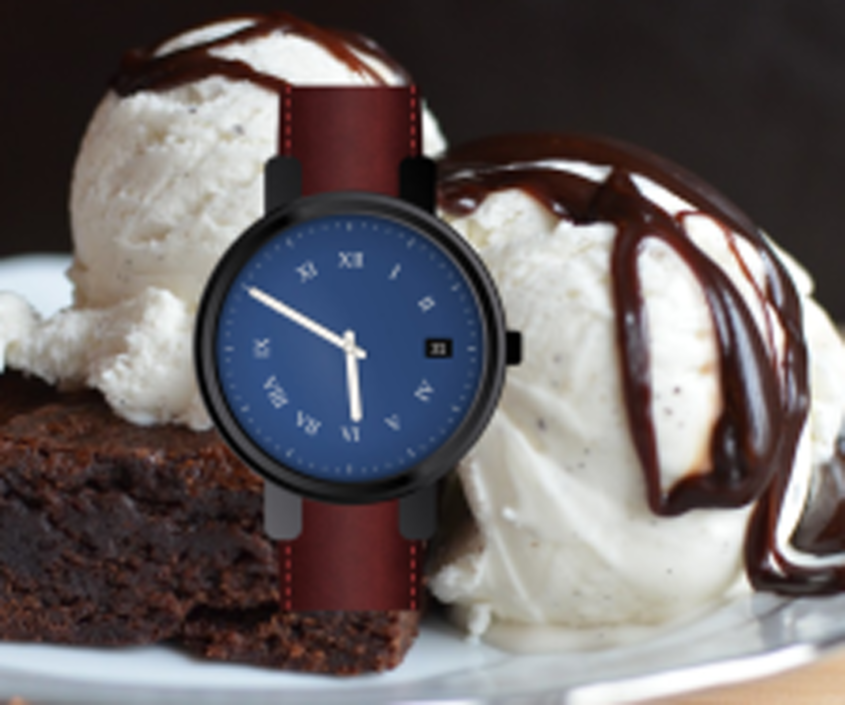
5:50
